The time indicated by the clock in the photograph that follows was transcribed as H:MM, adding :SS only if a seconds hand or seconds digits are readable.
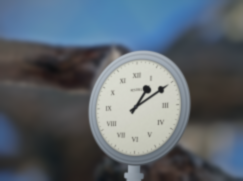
1:10
